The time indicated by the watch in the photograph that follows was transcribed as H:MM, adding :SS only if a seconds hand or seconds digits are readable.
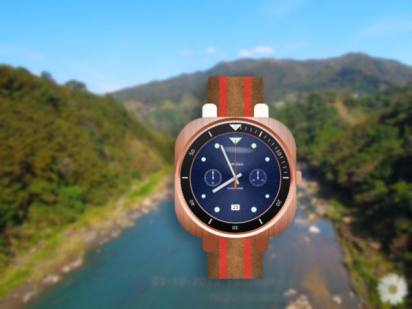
7:56
